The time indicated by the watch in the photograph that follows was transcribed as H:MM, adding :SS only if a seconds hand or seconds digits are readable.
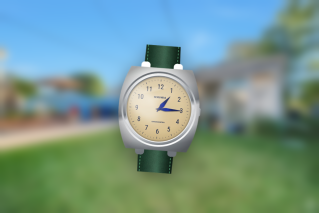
1:15
